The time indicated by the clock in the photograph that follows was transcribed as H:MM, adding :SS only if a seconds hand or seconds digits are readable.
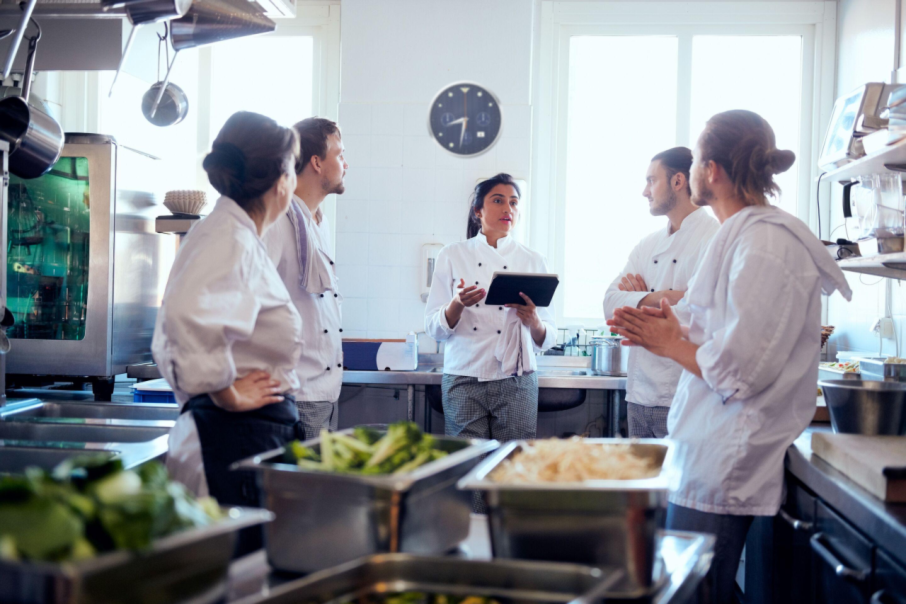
8:32
